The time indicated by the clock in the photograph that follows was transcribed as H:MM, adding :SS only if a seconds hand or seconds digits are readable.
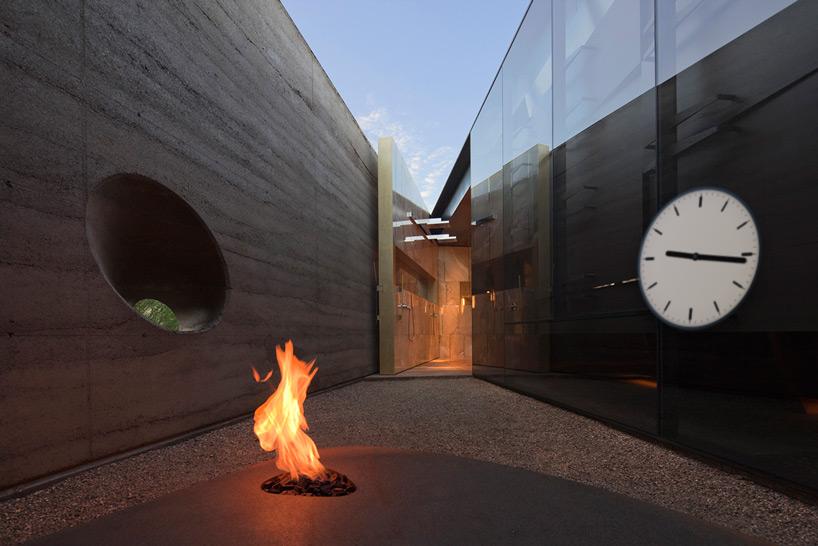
9:16
